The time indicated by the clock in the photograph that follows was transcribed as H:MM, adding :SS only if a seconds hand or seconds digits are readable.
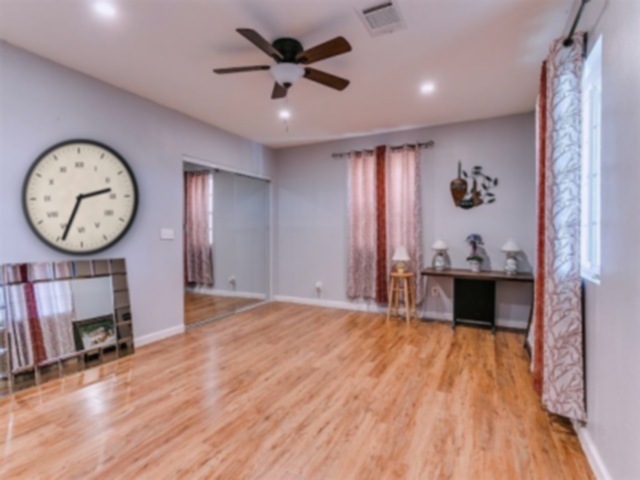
2:34
